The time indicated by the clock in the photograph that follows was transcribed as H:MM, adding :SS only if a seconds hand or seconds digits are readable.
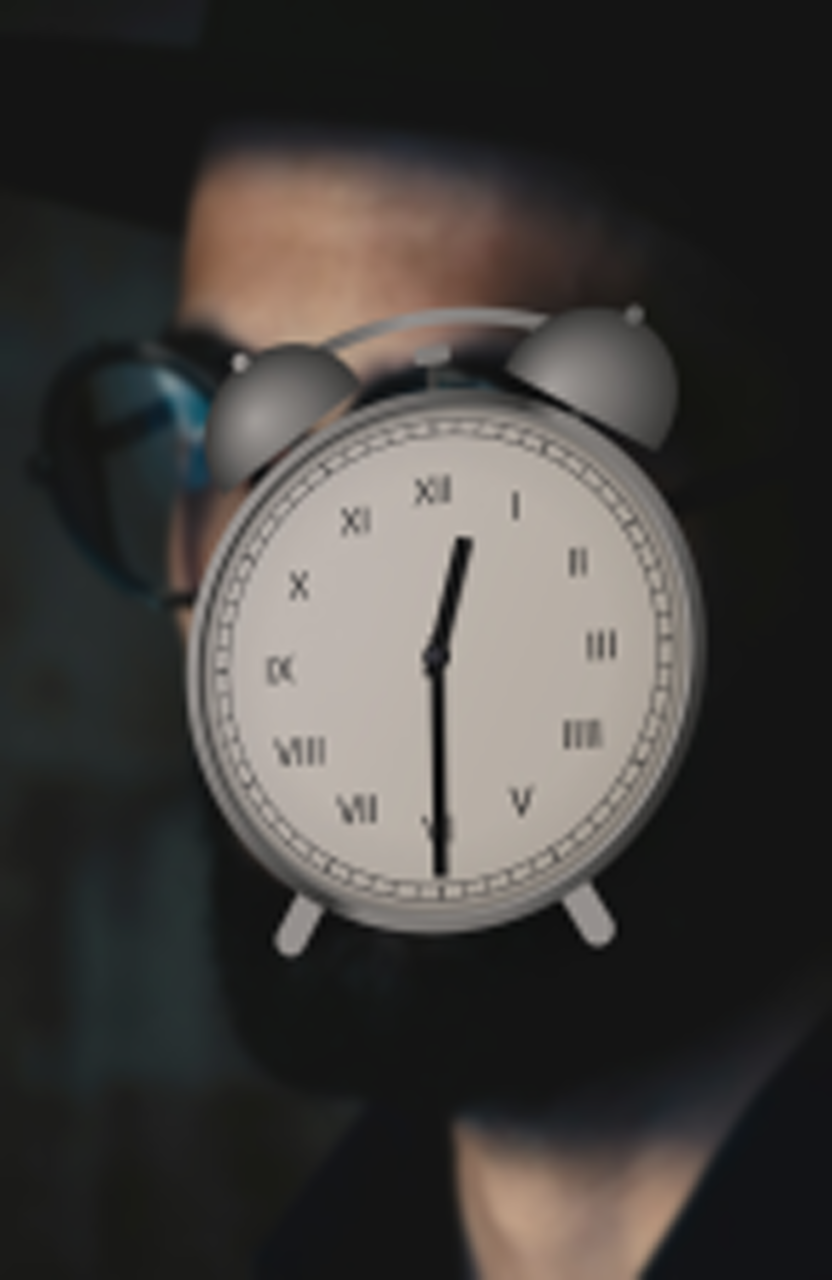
12:30
